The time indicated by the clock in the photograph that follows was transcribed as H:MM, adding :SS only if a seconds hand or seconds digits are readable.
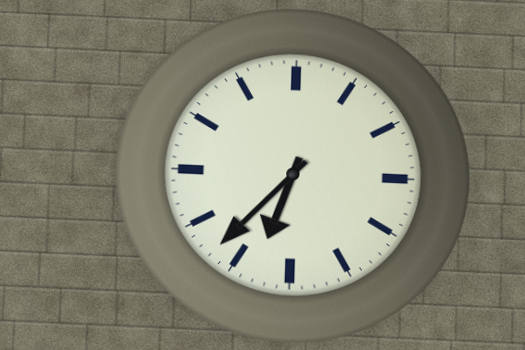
6:37
